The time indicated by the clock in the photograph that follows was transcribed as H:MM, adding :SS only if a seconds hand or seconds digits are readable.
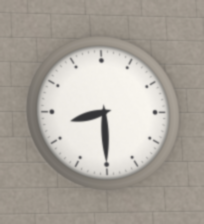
8:30
